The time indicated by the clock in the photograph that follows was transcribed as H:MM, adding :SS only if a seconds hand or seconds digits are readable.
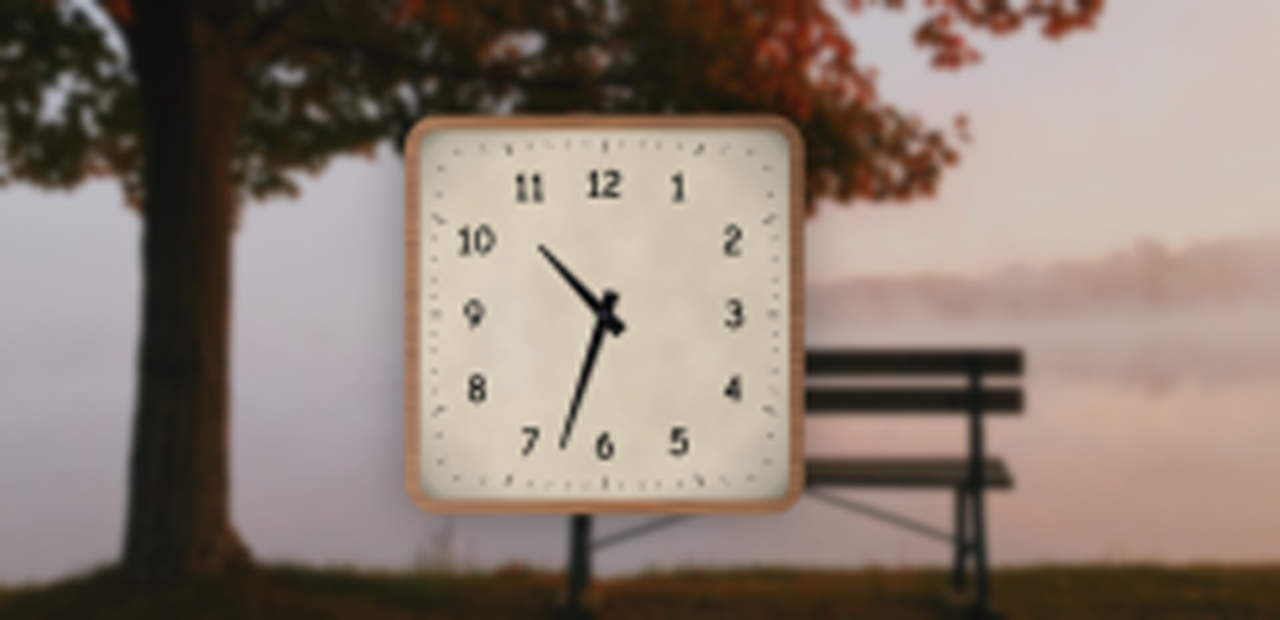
10:33
